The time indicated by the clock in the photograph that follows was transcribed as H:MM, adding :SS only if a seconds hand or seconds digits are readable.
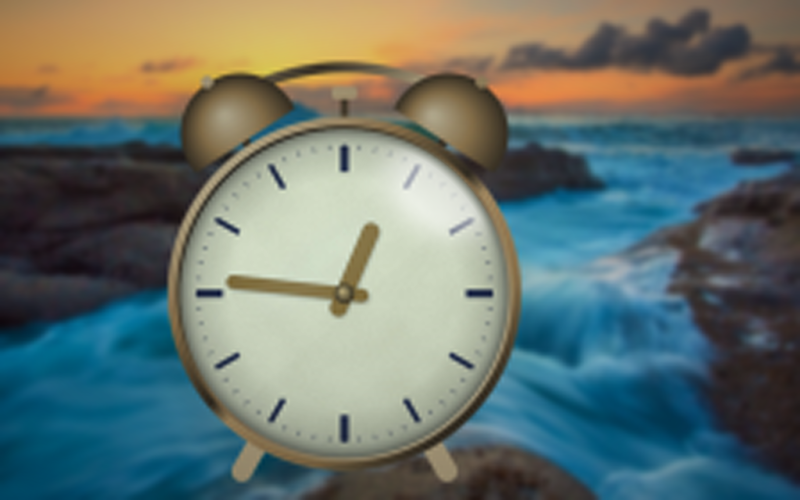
12:46
